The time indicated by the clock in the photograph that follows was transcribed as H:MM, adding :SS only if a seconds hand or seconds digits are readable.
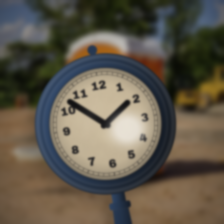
1:52
